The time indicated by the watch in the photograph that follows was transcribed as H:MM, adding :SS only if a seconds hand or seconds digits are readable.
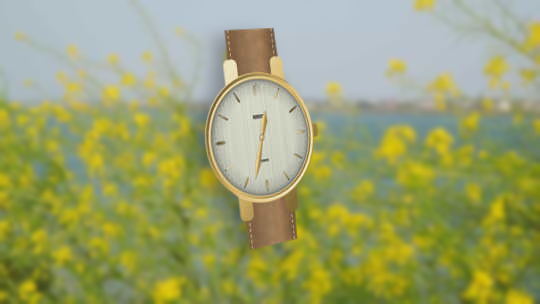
12:33
